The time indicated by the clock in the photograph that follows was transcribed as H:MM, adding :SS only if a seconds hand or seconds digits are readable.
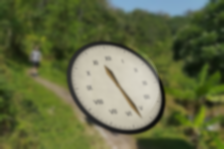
11:27
